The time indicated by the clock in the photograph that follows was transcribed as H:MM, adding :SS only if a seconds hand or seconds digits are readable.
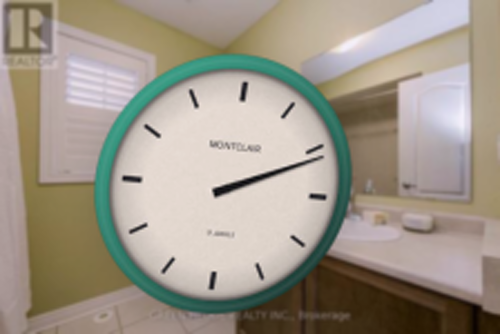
2:11
